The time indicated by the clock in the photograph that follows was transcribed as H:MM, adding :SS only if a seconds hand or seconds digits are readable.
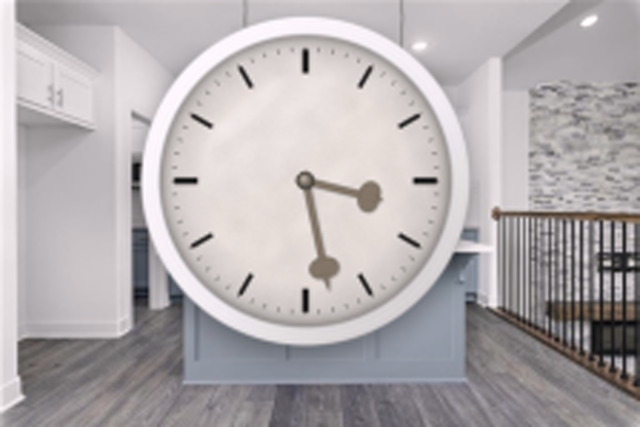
3:28
